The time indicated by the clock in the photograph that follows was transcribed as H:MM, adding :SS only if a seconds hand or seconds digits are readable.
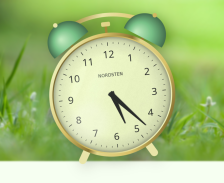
5:23
